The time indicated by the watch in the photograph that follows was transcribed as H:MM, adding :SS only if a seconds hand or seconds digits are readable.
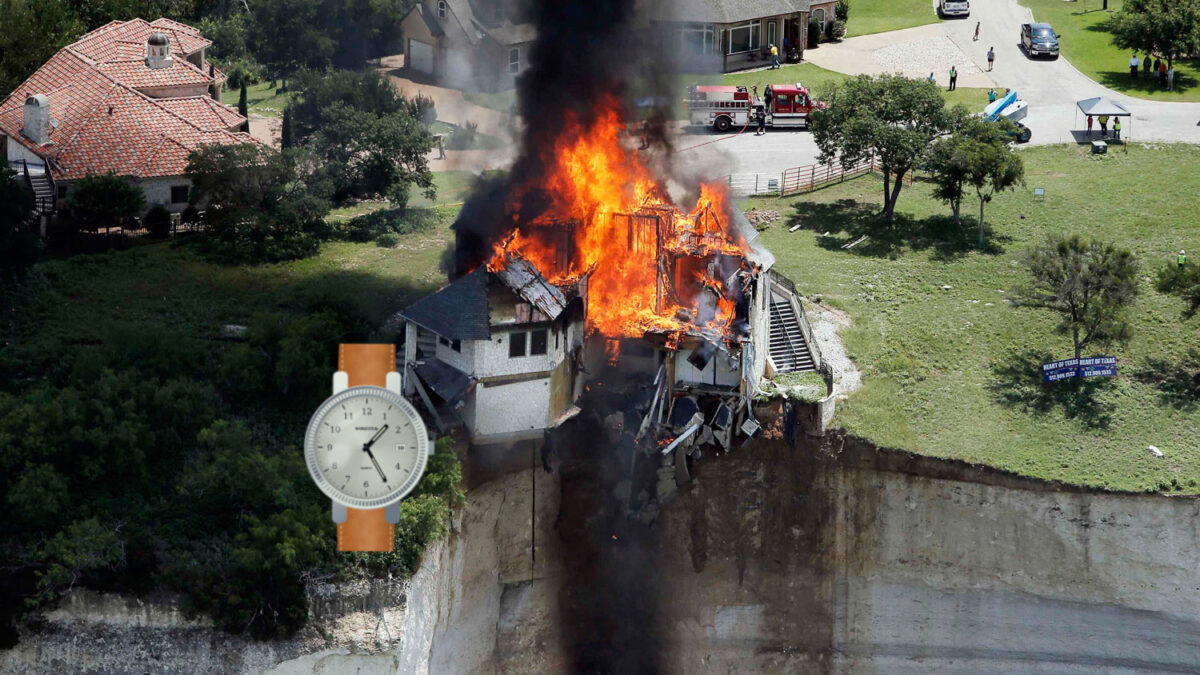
1:25
